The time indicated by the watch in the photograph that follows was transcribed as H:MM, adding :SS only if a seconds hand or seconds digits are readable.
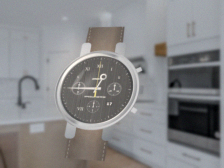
12:45
